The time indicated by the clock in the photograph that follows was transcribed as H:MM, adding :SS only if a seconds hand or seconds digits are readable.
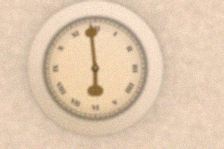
5:59
